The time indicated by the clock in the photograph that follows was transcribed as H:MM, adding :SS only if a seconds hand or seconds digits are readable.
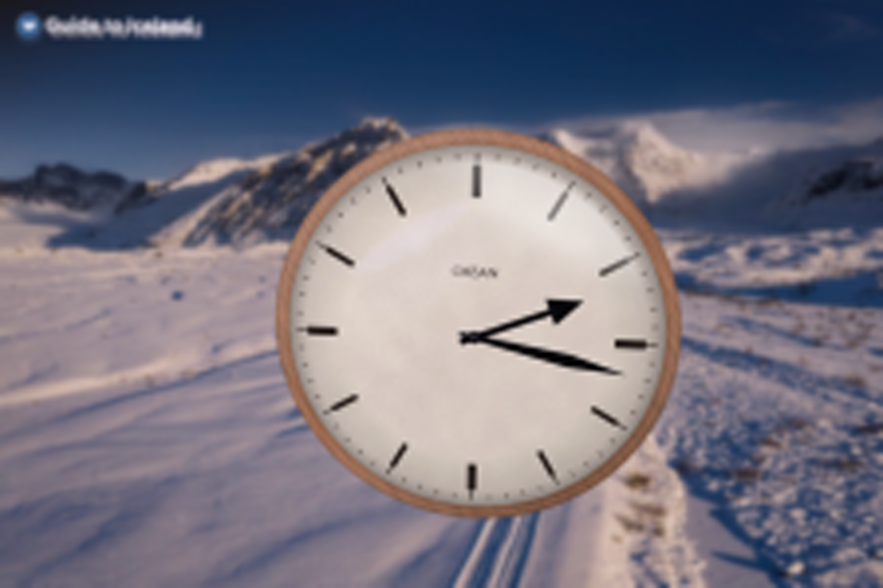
2:17
